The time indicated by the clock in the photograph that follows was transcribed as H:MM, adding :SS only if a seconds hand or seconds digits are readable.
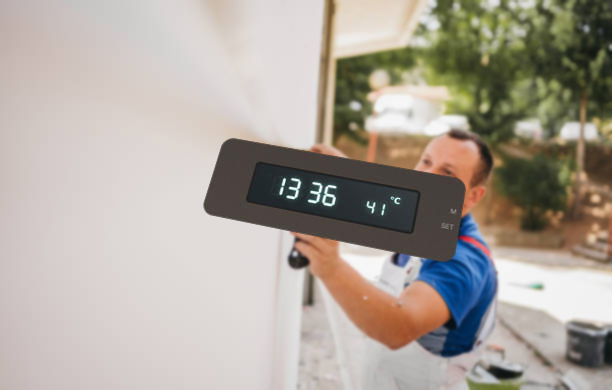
13:36
